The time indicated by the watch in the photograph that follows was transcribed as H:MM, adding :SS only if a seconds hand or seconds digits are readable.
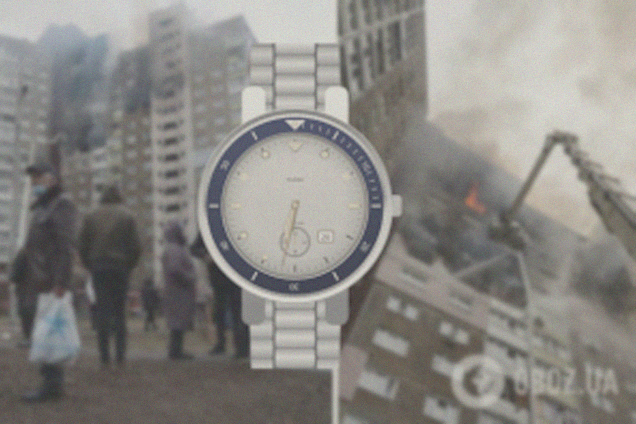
6:32
